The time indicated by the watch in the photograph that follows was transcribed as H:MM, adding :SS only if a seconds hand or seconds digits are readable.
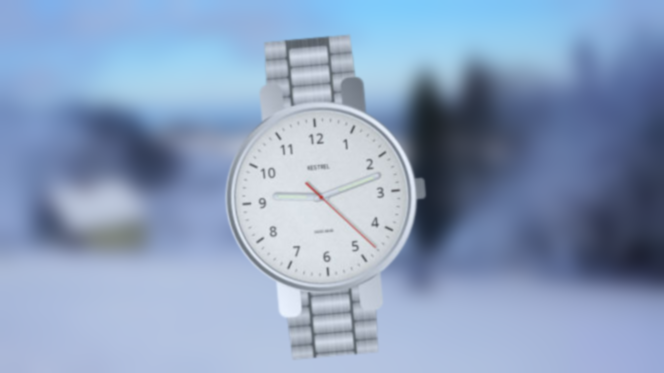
9:12:23
